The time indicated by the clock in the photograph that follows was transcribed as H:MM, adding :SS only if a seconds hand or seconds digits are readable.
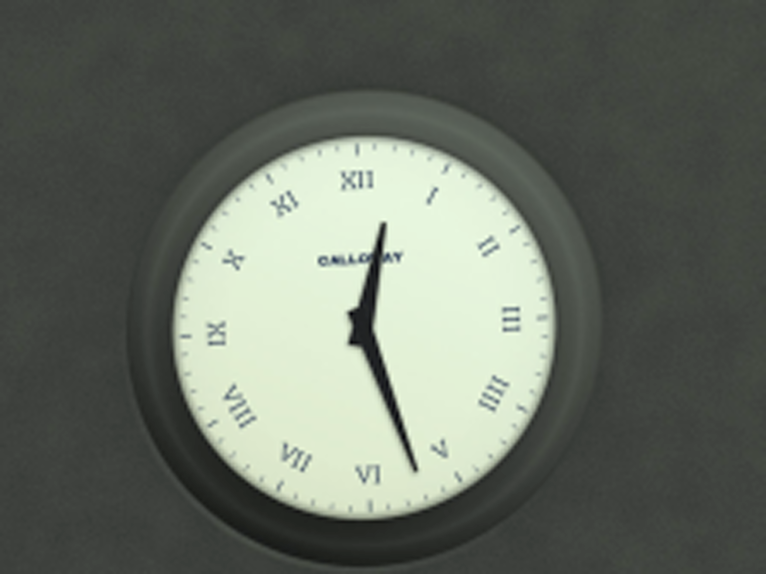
12:27
